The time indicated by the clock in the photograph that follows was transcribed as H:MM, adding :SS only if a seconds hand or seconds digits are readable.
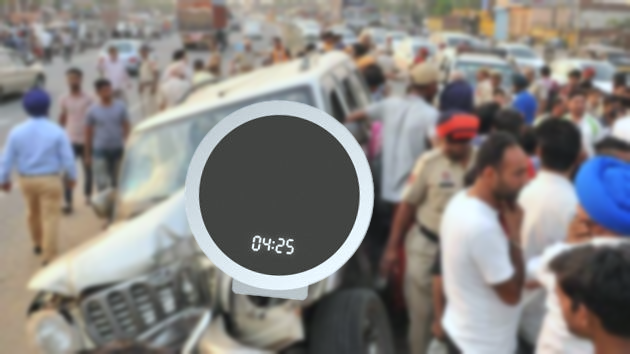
4:25
